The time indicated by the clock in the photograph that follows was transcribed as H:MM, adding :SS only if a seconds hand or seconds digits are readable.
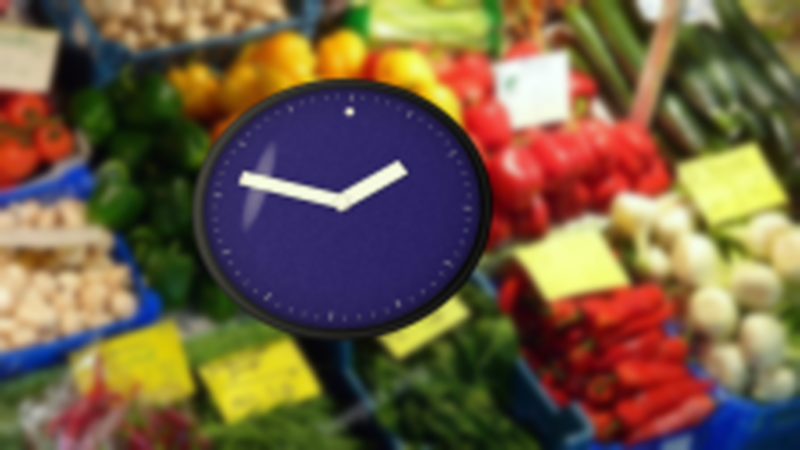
1:47
